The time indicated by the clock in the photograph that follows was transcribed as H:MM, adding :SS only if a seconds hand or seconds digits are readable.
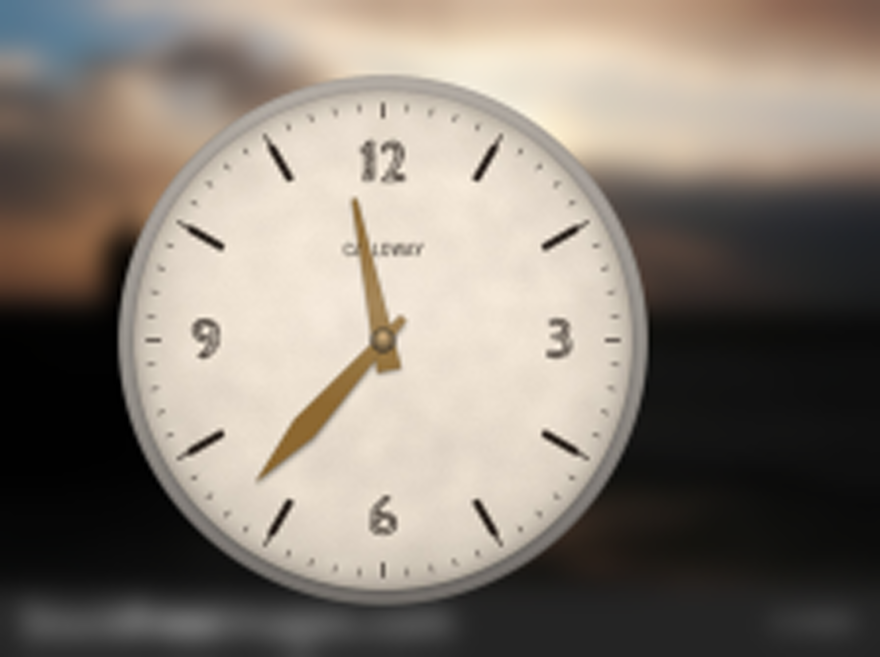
11:37
